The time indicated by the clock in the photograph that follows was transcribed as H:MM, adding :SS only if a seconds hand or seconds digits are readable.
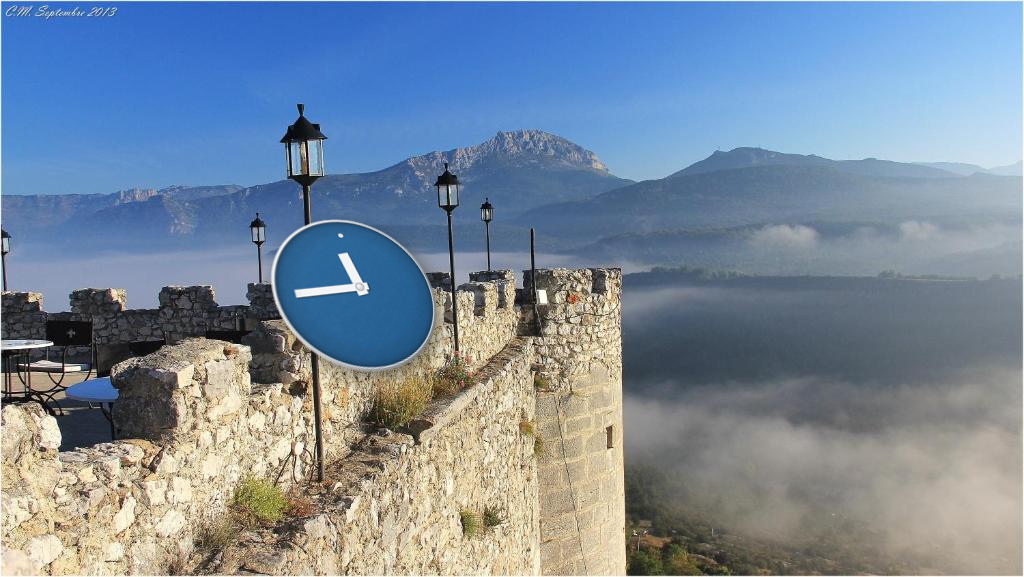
11:45
